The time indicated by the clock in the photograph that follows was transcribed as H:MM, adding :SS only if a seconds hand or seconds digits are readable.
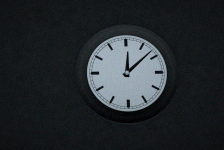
12:08
